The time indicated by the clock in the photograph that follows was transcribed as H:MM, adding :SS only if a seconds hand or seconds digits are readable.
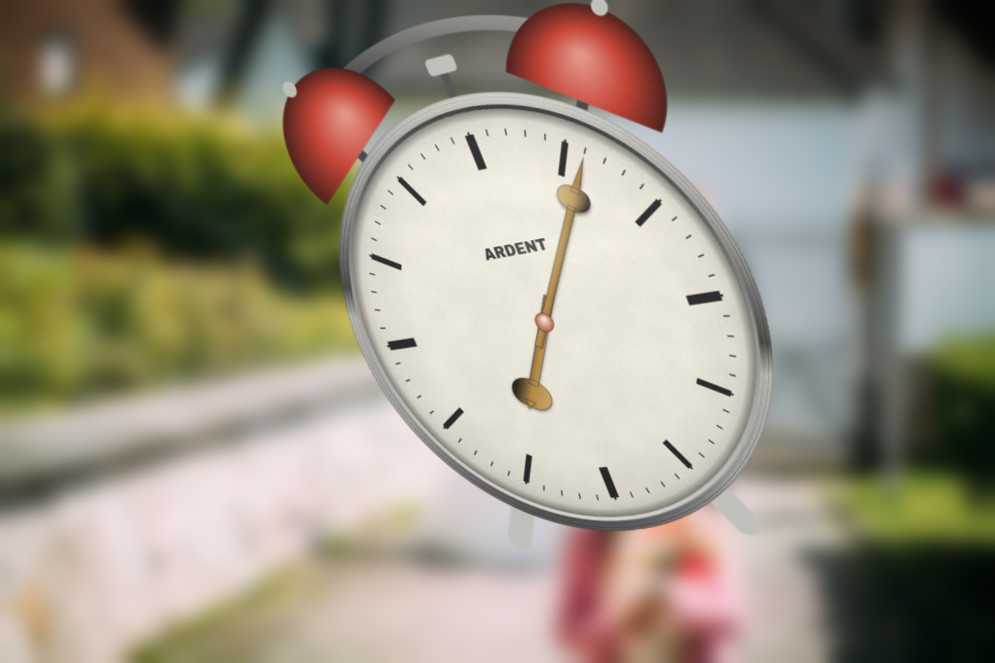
7:06
